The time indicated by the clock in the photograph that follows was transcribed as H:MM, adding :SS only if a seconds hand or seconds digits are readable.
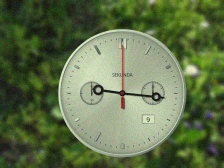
9:16
